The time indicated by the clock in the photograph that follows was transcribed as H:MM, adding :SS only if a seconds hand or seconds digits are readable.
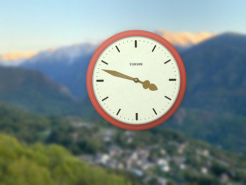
3:48
